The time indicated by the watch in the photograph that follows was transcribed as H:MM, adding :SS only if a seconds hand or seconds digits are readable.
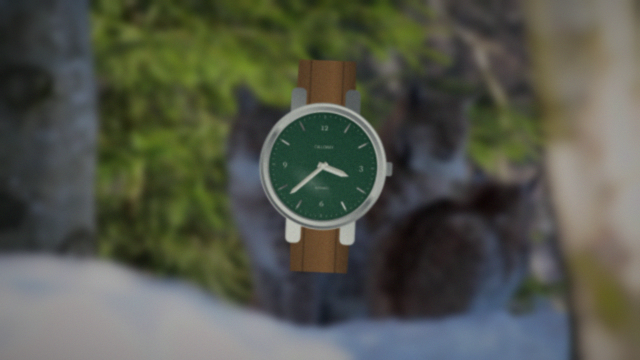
3:38
